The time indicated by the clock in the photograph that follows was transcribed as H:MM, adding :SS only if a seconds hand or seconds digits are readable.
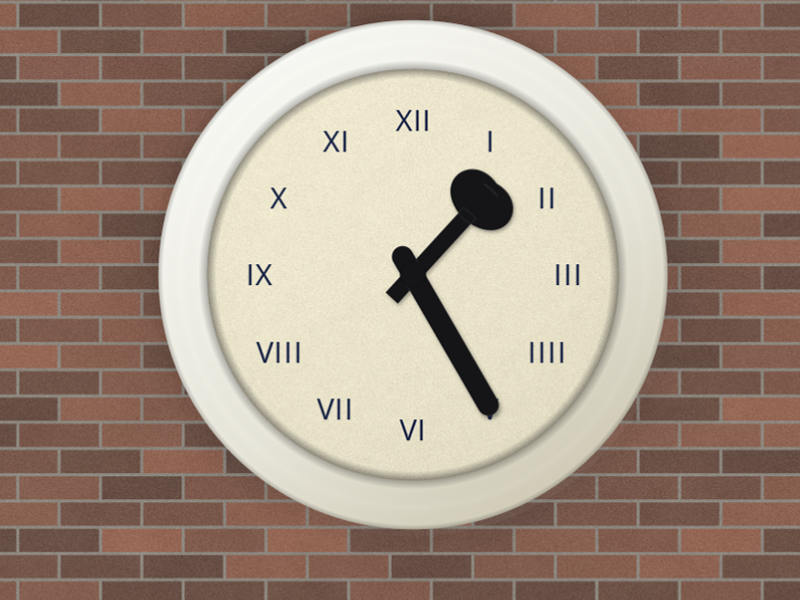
1:25
